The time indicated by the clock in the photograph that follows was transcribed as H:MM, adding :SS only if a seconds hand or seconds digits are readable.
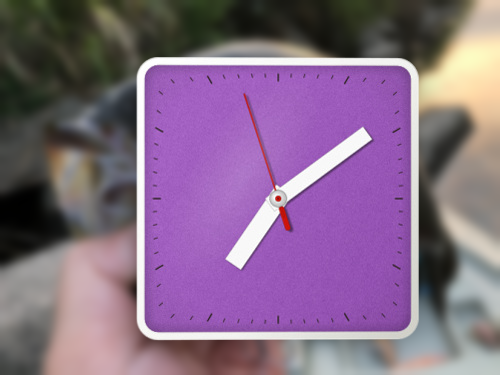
7:08:57
